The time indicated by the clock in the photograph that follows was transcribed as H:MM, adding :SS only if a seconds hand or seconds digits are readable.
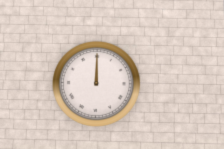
12:00
